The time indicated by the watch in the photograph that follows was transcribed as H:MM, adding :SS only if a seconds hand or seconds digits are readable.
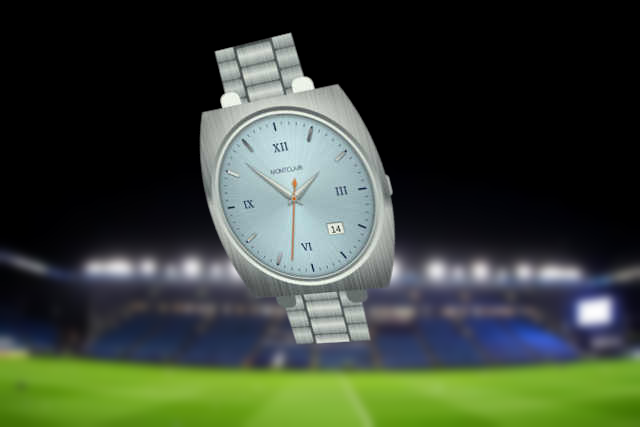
1:52:33
